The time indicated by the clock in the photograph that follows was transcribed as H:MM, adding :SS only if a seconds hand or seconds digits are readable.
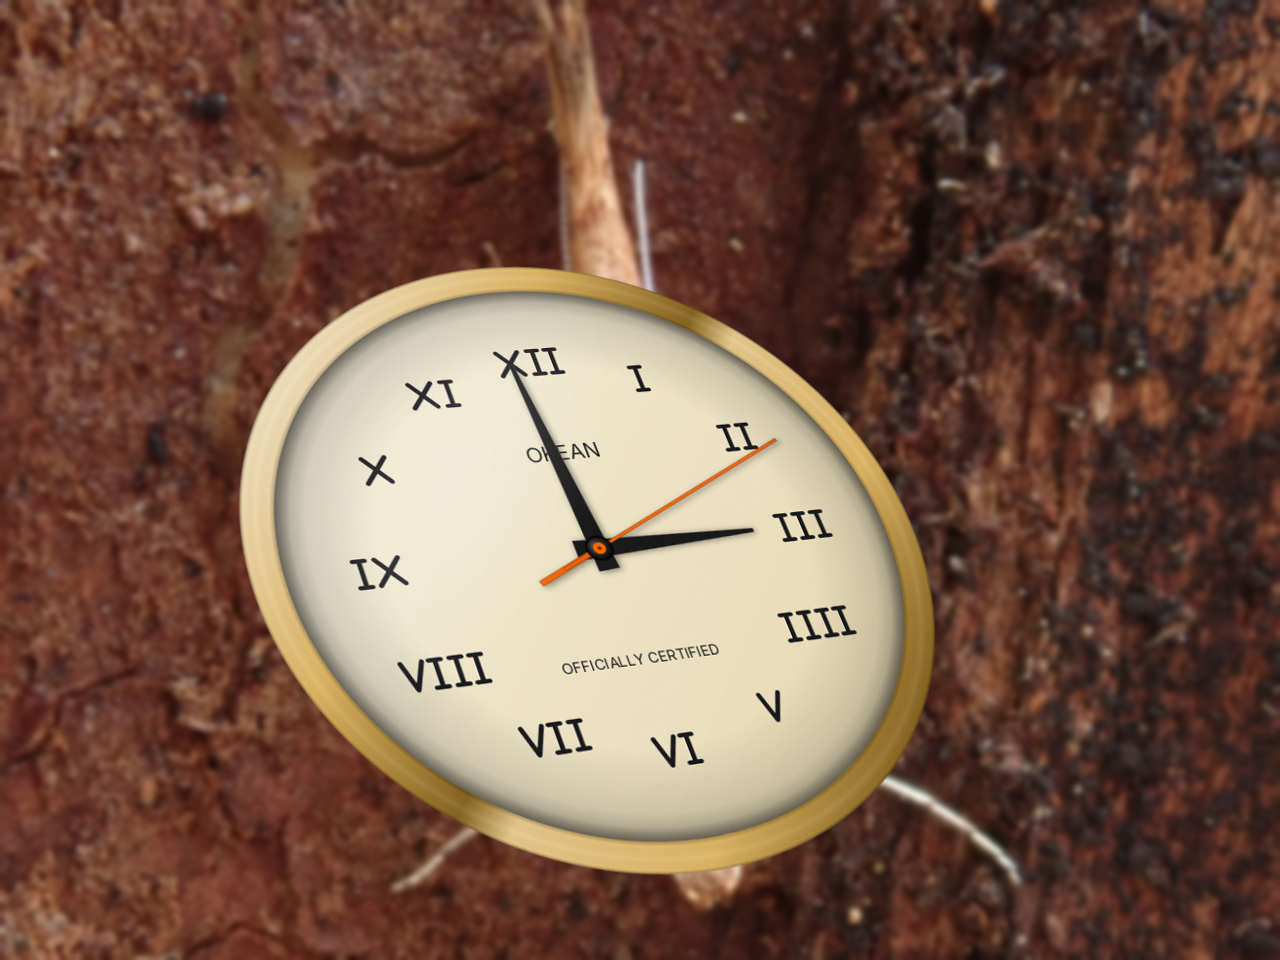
2:59:11
